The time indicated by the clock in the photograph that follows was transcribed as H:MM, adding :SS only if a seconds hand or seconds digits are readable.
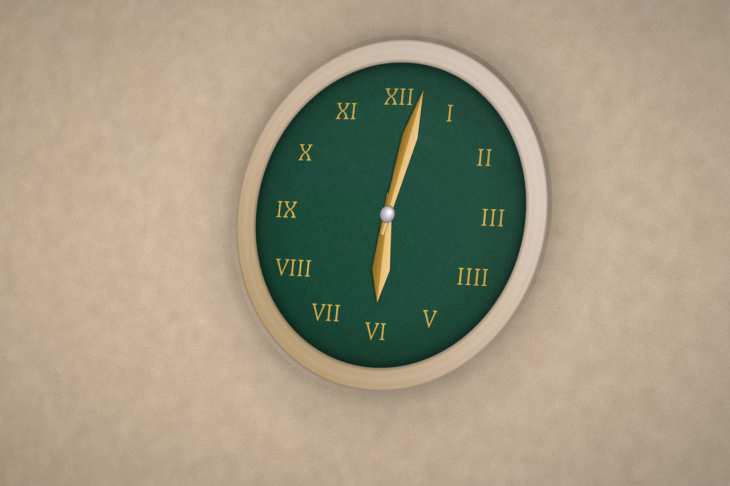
6:02
